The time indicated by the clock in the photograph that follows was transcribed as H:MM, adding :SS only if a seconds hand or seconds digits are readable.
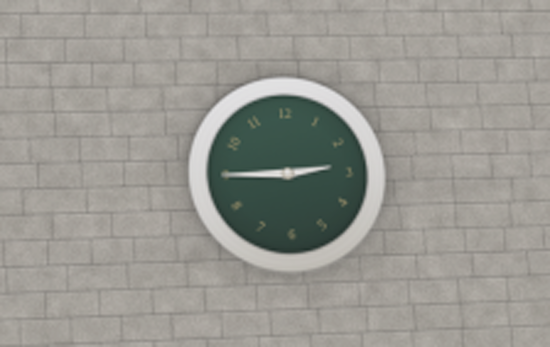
2:45
